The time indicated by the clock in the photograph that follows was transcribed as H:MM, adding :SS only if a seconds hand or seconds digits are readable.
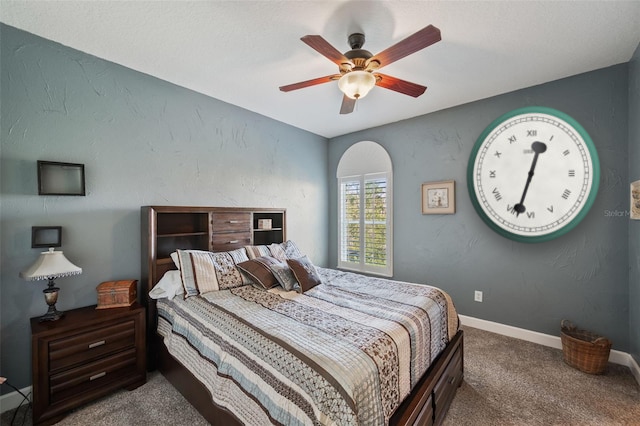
12:33
